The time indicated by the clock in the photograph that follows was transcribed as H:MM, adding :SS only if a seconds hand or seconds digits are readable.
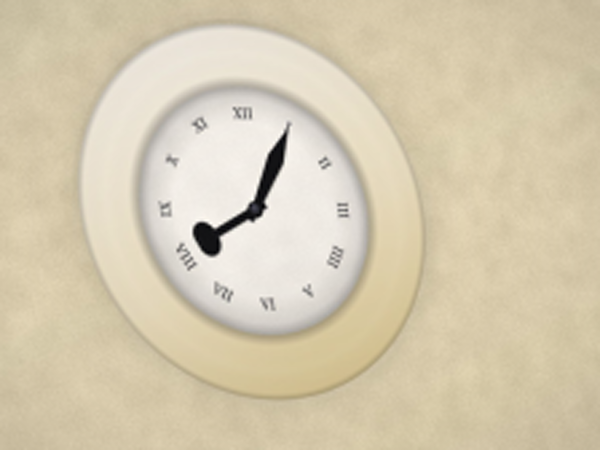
8:05
